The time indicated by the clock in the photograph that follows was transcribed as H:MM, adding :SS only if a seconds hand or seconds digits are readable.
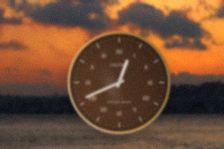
12:41
